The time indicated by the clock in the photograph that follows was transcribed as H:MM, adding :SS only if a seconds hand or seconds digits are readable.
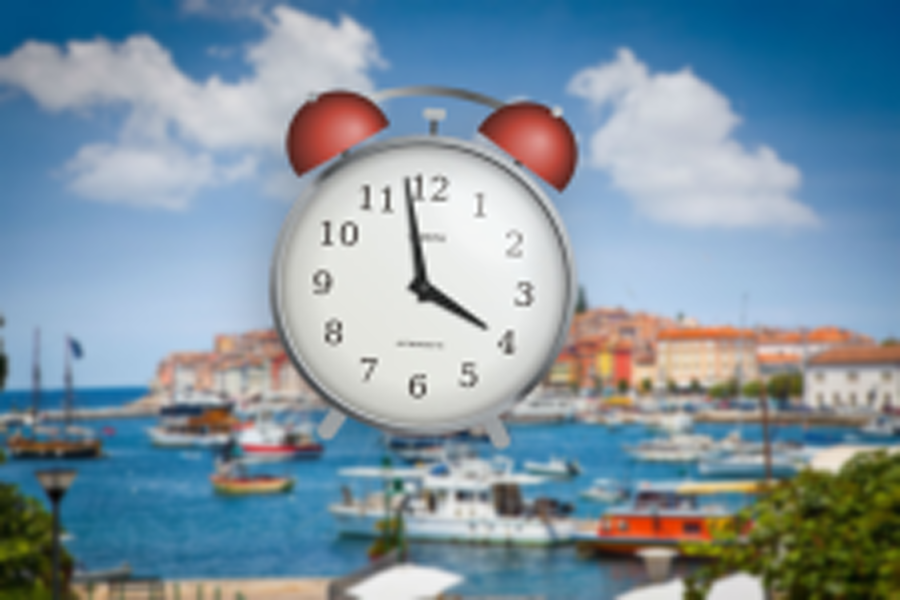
3:58
